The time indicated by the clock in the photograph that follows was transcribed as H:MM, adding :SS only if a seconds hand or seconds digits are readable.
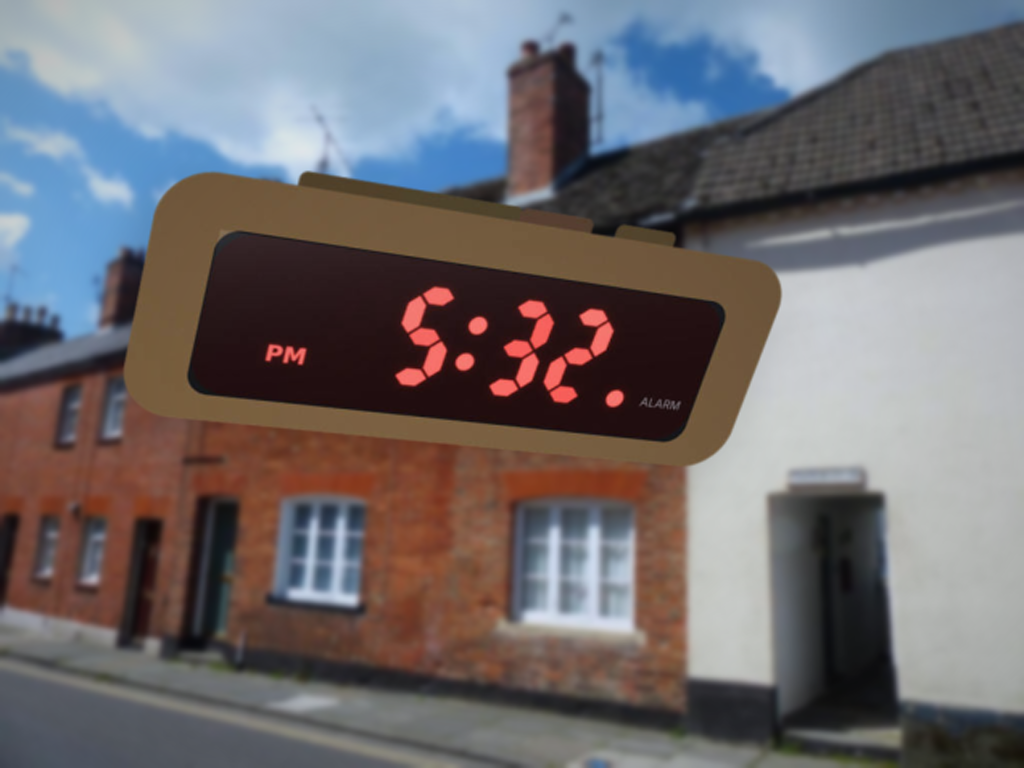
5:32
